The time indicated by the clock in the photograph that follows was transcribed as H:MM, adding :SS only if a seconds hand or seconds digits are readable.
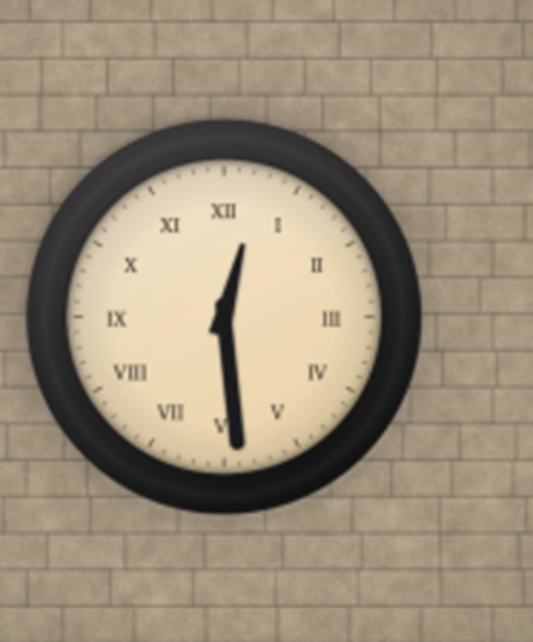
12:29
